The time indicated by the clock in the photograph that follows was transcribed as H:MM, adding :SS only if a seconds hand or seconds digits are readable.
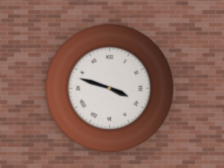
3:48
